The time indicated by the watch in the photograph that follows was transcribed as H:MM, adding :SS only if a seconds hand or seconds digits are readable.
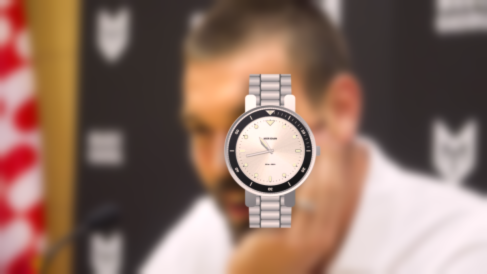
10:43
